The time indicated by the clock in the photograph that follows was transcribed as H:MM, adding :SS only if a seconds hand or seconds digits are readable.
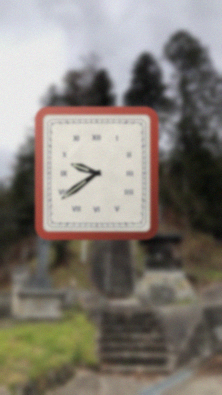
9:39
